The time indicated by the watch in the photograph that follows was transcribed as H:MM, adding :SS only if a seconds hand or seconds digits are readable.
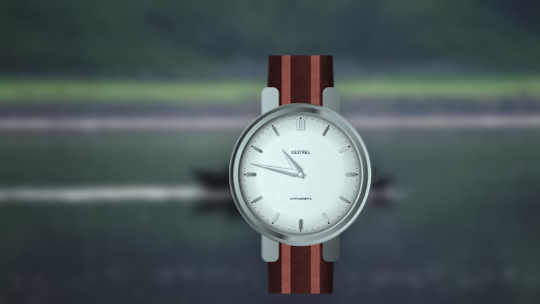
10:47
